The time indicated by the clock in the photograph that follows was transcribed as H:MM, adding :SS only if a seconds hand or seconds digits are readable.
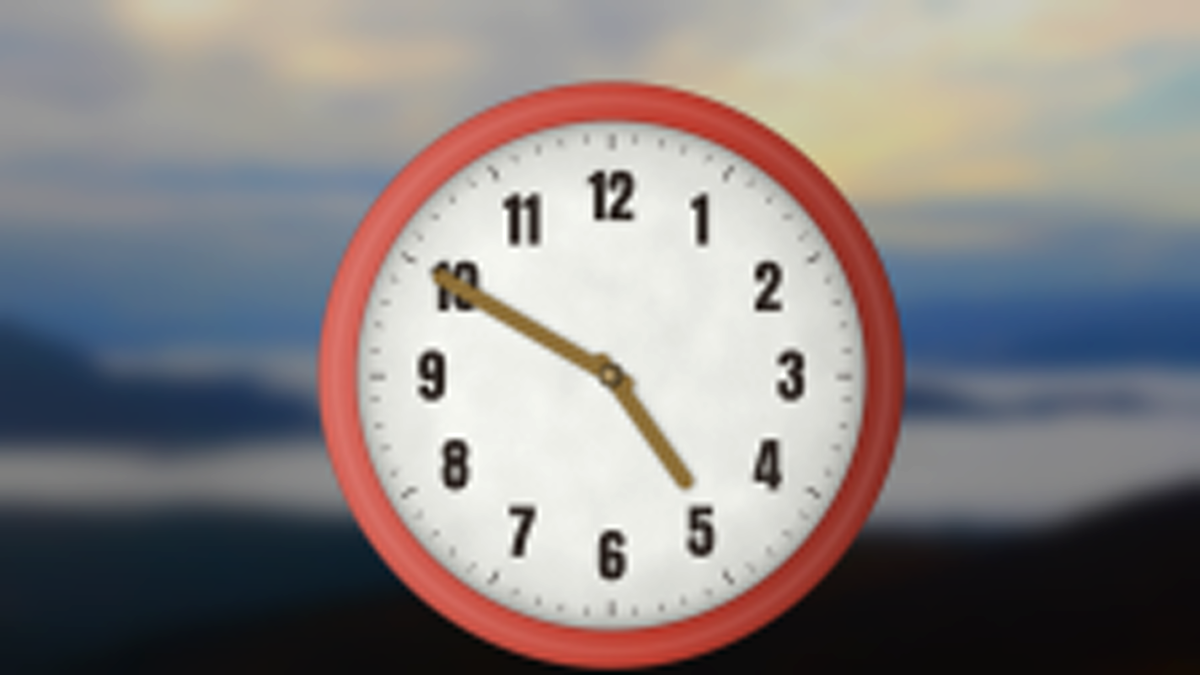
4:50
